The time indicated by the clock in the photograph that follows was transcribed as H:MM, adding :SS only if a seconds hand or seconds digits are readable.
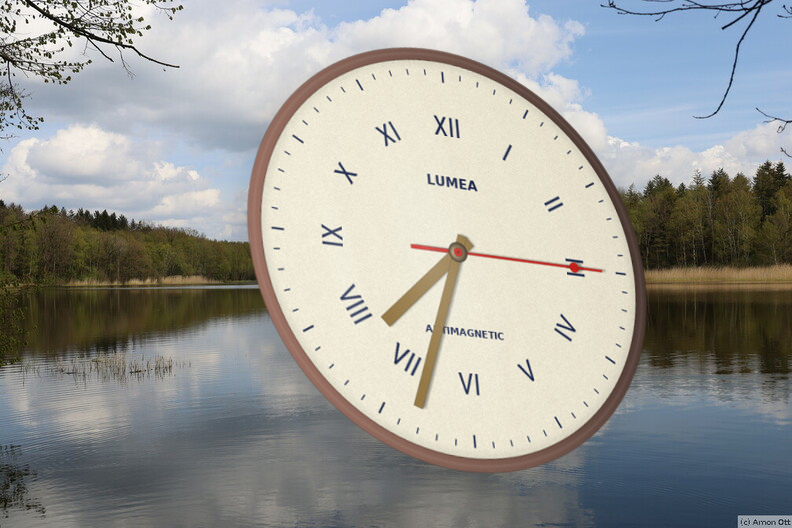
7:33:15
